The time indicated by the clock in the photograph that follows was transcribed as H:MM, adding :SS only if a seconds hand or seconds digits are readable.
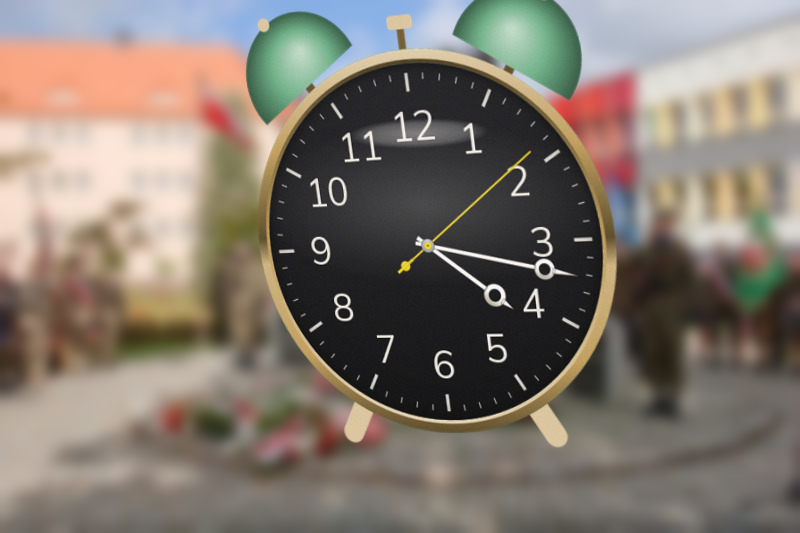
4:17:09
